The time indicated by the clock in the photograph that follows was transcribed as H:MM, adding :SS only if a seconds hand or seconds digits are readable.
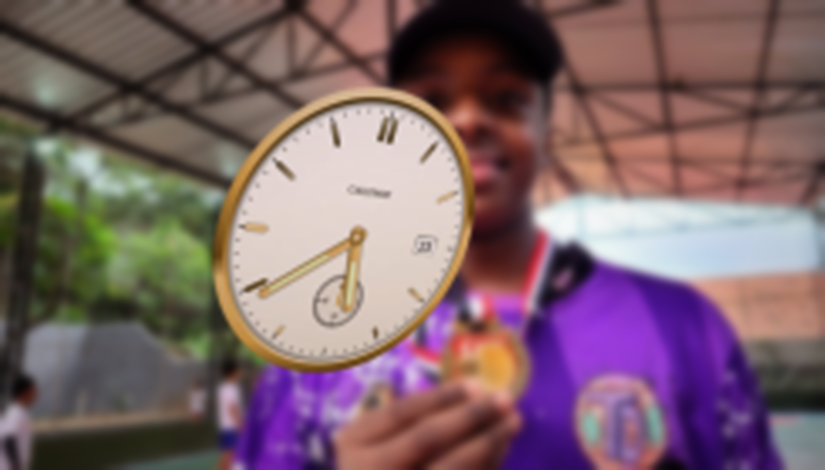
5:39
